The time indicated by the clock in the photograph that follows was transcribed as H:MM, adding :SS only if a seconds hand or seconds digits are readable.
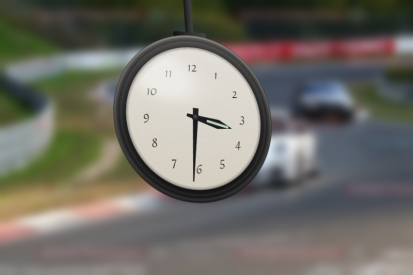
3:31
